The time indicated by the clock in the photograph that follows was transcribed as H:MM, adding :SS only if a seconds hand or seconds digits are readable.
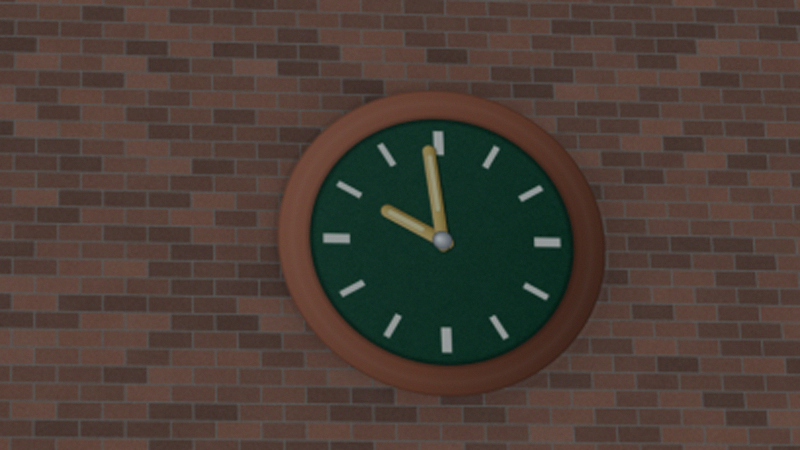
9:59
